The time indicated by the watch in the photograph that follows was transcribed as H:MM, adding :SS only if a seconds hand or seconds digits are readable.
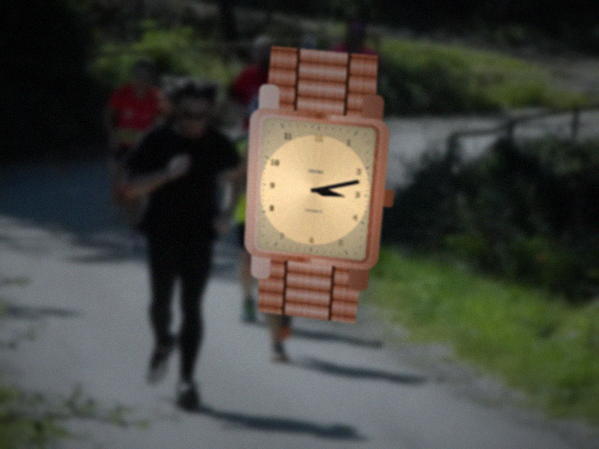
3:12
